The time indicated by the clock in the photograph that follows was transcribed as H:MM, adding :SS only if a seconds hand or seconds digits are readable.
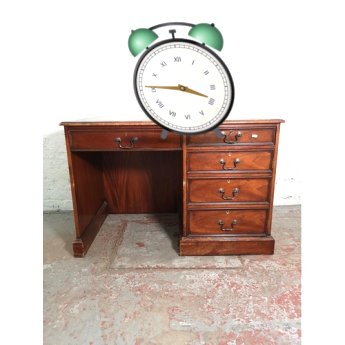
3:46
